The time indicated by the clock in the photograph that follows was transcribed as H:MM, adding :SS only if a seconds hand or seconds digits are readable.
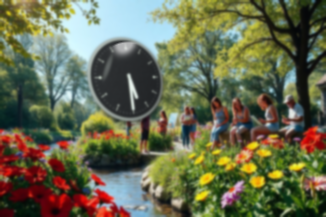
5:30
